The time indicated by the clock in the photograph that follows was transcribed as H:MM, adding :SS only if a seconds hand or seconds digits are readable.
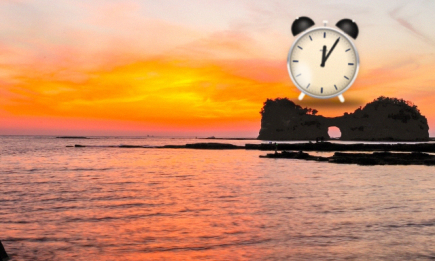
12:05
